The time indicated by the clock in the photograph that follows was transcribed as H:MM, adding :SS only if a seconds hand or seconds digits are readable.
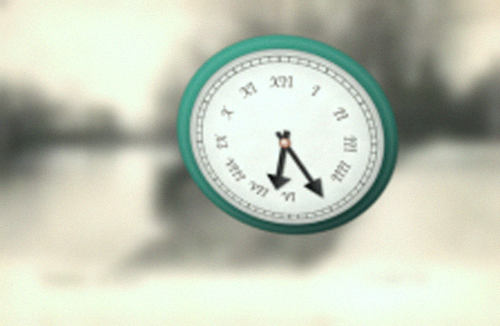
6:25
